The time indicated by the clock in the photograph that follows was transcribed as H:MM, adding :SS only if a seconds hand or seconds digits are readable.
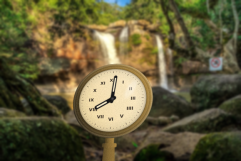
8:01
